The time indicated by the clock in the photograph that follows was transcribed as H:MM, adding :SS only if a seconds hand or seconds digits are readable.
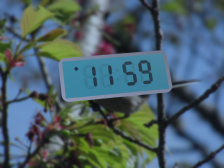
11:59
